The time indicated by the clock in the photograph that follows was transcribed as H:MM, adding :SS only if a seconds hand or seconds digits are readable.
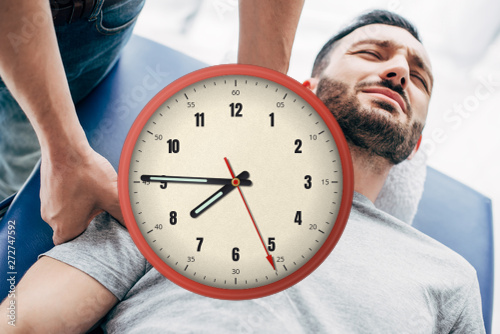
7:45:26
